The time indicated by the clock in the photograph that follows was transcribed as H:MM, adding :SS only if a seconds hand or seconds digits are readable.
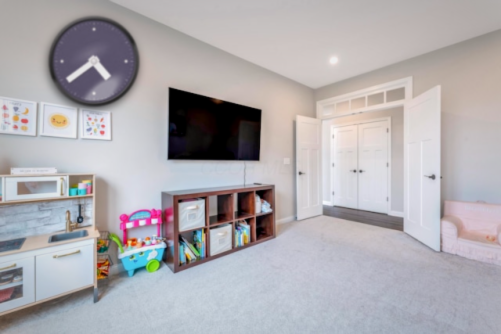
4:39
